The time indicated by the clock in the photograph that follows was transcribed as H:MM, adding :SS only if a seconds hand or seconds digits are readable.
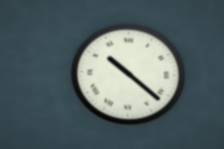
10:22
